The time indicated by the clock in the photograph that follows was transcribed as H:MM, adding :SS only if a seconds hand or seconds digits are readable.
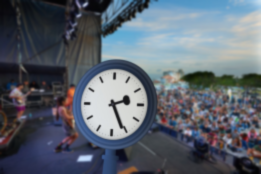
2:26
